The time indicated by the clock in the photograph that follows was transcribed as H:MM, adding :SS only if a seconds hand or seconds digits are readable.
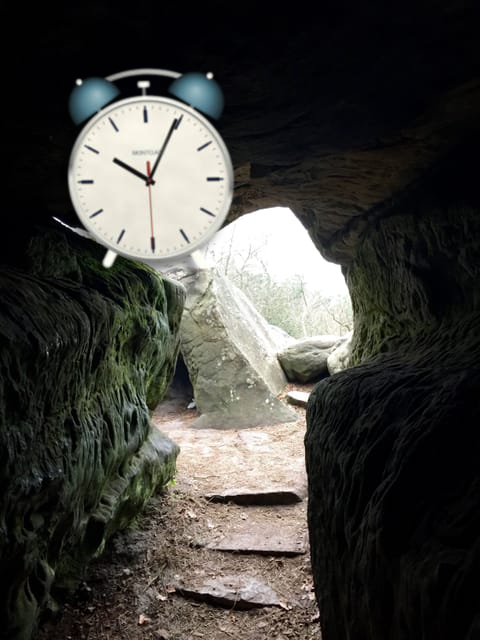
10:04:30
